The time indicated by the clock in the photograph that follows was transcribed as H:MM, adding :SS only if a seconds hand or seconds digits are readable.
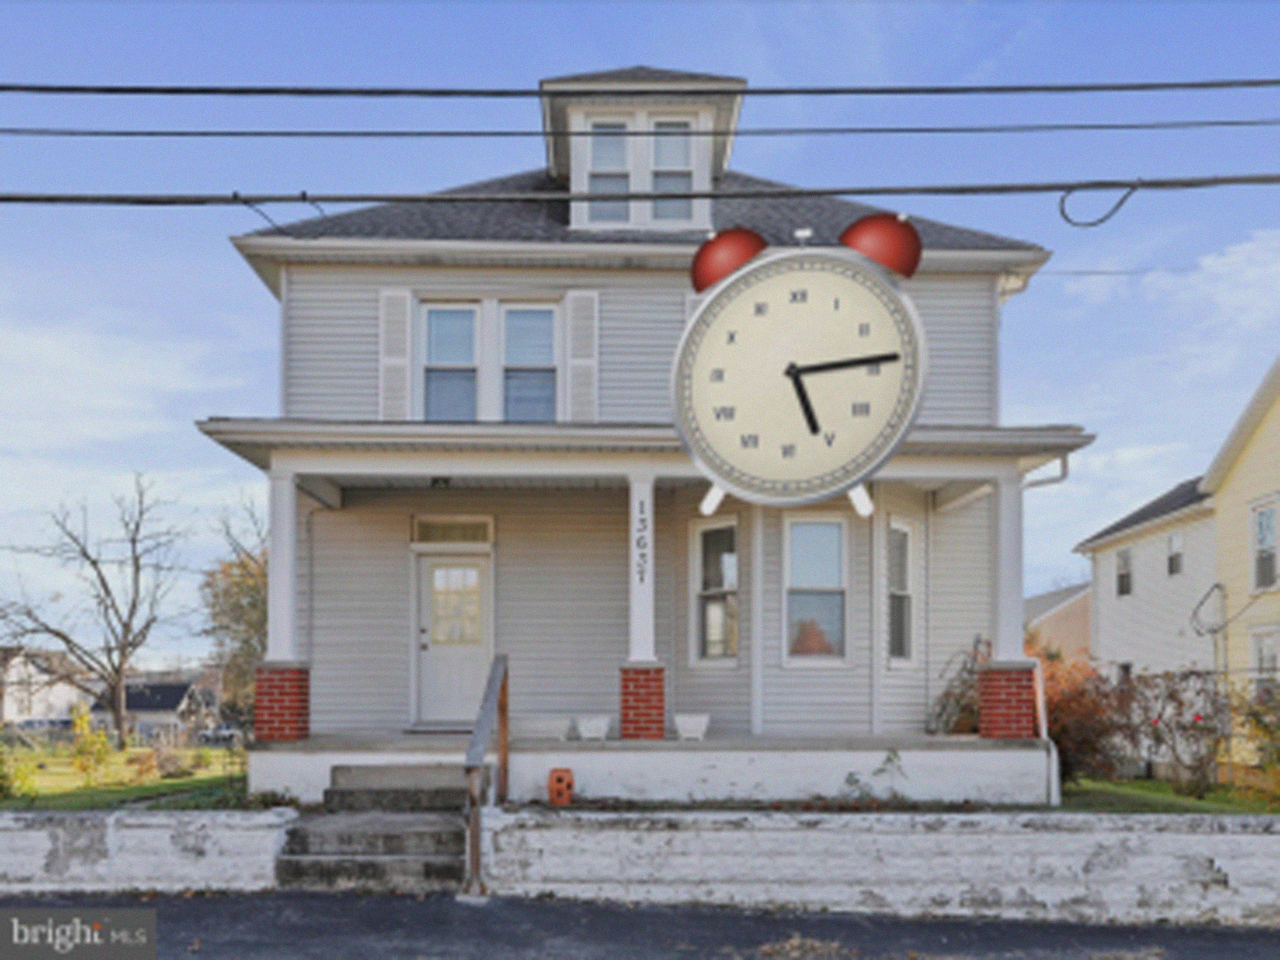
5:14
